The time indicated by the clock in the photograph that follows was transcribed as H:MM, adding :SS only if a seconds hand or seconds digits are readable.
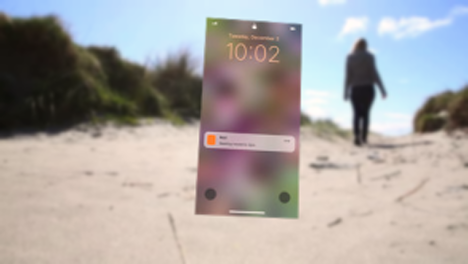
10:02
